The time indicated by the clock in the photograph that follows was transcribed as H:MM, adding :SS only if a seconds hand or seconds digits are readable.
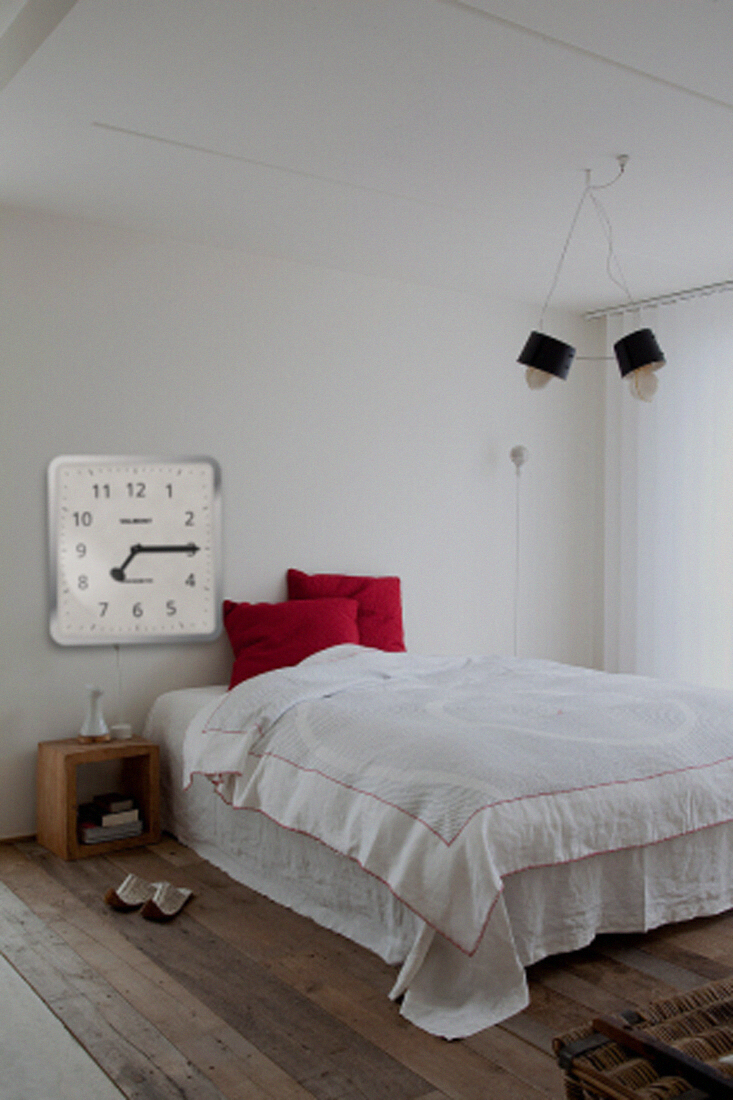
7:15
